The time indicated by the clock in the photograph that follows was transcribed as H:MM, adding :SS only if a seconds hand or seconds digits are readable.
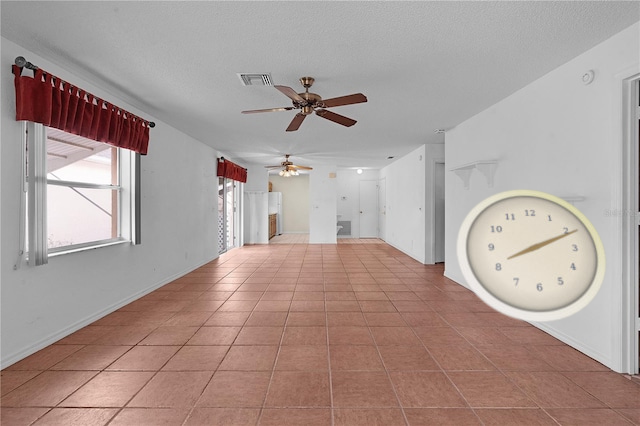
8:11
